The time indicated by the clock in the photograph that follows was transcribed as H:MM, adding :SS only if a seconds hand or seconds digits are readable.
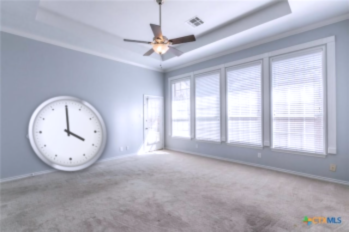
4:00
